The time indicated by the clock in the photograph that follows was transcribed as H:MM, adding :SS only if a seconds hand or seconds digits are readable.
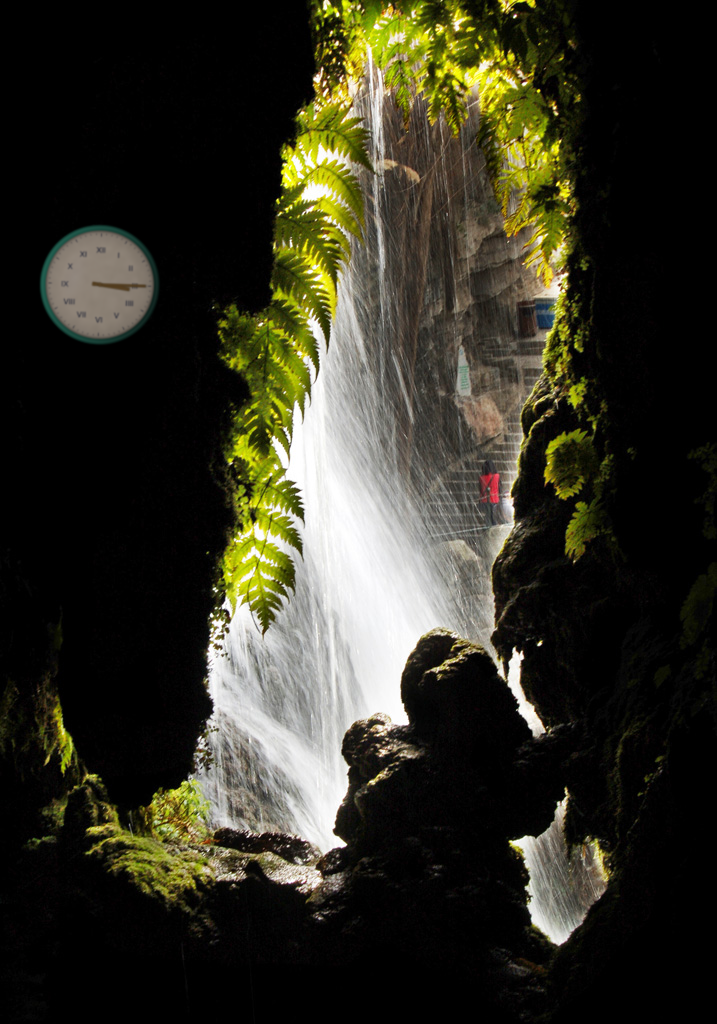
3:15
